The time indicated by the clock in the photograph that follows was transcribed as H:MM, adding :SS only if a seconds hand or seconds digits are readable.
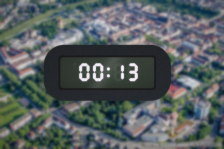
0:13
